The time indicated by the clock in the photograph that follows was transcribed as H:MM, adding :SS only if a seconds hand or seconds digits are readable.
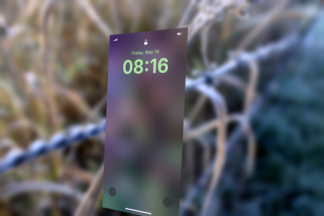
8:16
